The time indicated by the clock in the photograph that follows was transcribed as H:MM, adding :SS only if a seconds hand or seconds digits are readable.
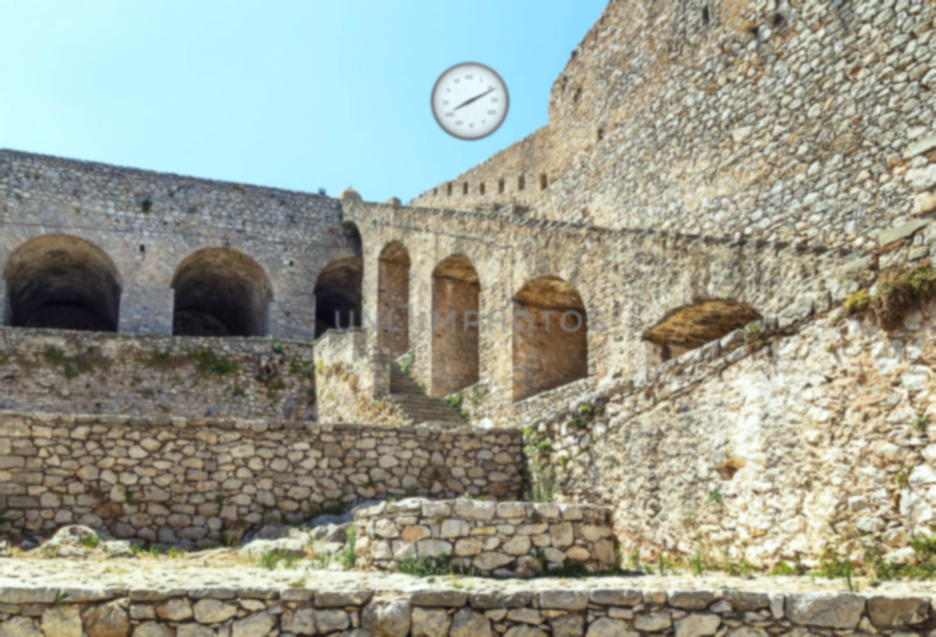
8:11
